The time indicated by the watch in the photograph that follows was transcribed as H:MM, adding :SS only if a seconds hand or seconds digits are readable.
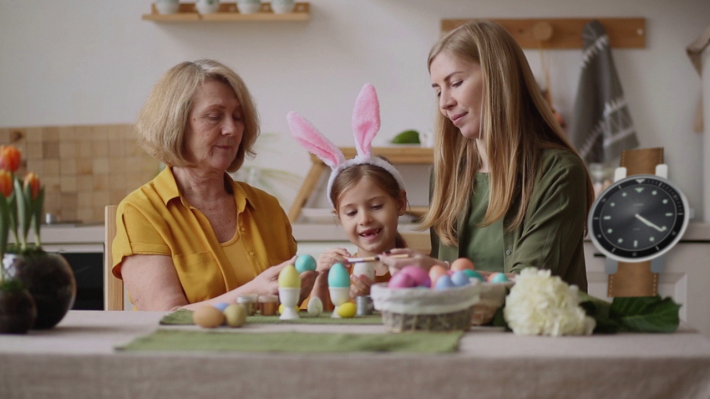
4:21
